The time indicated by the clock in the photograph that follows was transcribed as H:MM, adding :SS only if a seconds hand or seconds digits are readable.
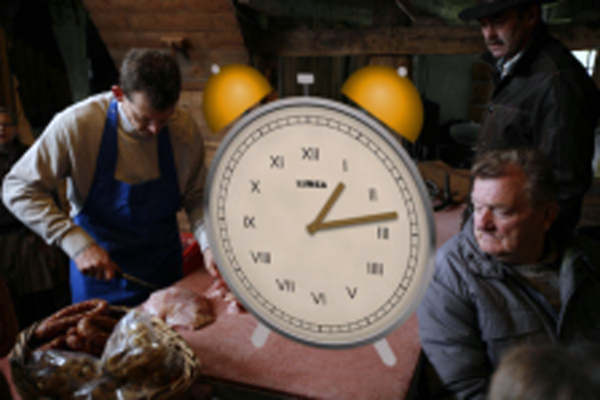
1:13
